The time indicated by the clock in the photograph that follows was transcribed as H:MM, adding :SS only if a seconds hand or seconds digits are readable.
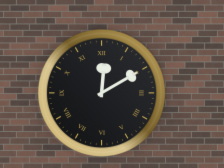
12:10
